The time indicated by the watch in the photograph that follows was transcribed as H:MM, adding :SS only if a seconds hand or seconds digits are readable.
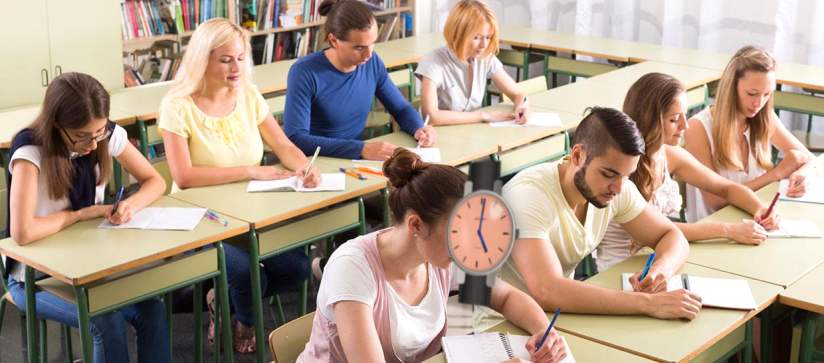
5:01
